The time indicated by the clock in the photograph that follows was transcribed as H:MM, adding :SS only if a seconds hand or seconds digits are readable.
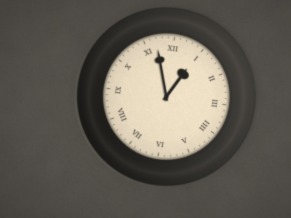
12:57
